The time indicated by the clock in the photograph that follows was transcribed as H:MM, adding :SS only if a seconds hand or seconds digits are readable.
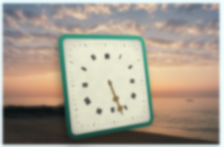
5:27
